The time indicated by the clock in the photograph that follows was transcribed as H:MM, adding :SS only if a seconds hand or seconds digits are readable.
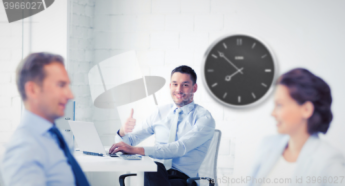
7:52
